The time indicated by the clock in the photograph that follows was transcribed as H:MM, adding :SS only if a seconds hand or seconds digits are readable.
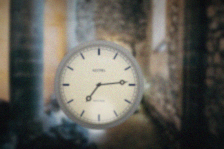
7:14
